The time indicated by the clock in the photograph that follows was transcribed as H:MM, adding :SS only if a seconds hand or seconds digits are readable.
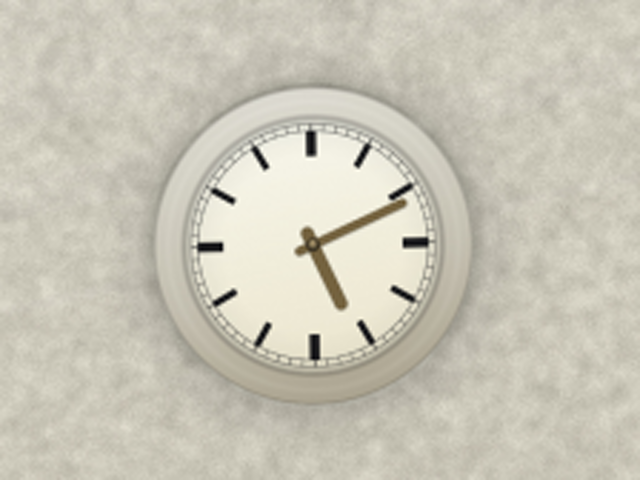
5:11
